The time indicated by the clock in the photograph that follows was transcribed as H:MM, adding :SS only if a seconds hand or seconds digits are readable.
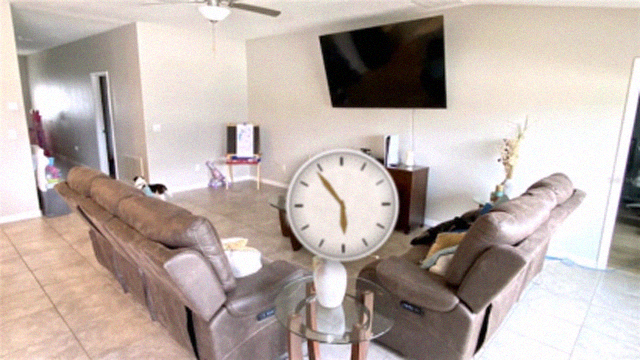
5:54
